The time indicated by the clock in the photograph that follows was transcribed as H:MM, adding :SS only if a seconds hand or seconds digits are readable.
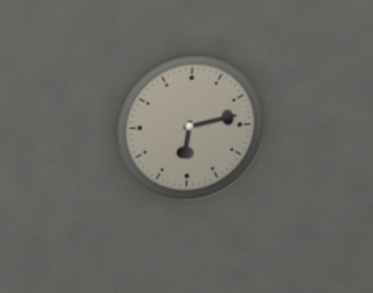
6:13
